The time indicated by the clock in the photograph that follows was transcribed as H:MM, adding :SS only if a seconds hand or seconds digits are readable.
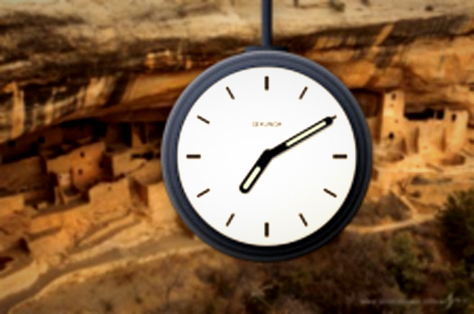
7:10
